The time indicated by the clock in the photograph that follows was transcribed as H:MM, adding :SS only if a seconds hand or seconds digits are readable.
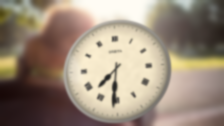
7:31
